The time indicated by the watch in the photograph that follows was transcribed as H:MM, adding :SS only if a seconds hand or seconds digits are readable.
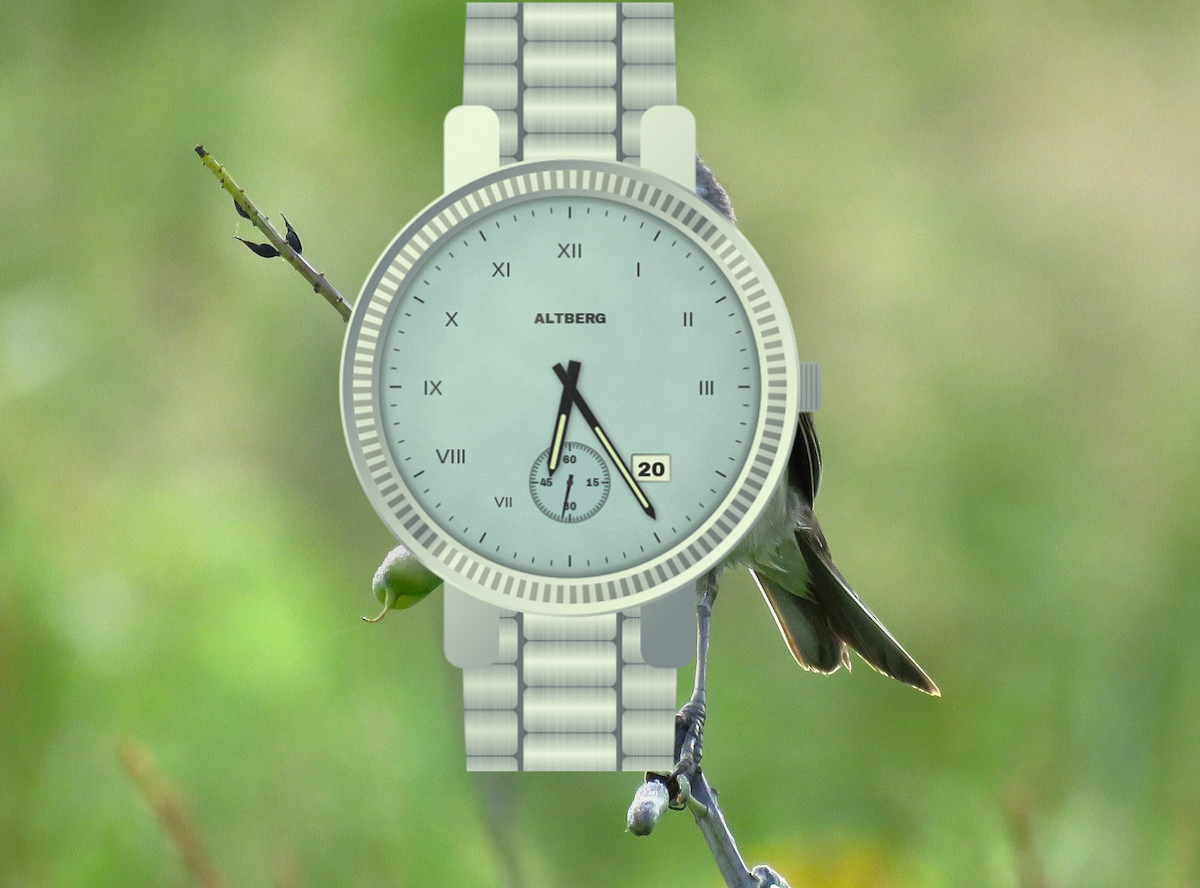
6:24:32
